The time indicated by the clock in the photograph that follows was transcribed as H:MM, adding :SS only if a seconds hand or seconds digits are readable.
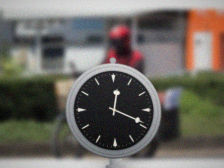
12:19
